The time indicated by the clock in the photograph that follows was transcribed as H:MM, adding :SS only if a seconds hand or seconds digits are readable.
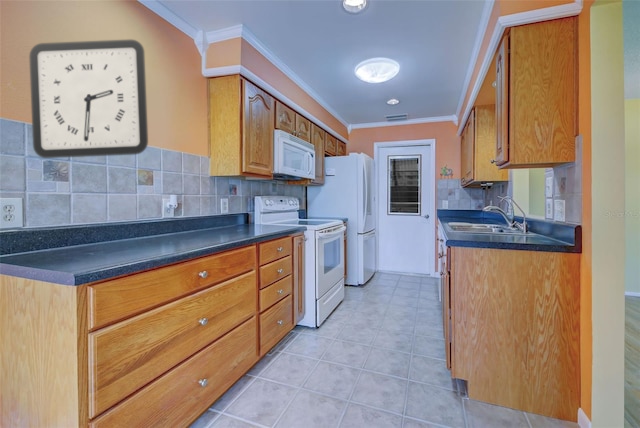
2:31
